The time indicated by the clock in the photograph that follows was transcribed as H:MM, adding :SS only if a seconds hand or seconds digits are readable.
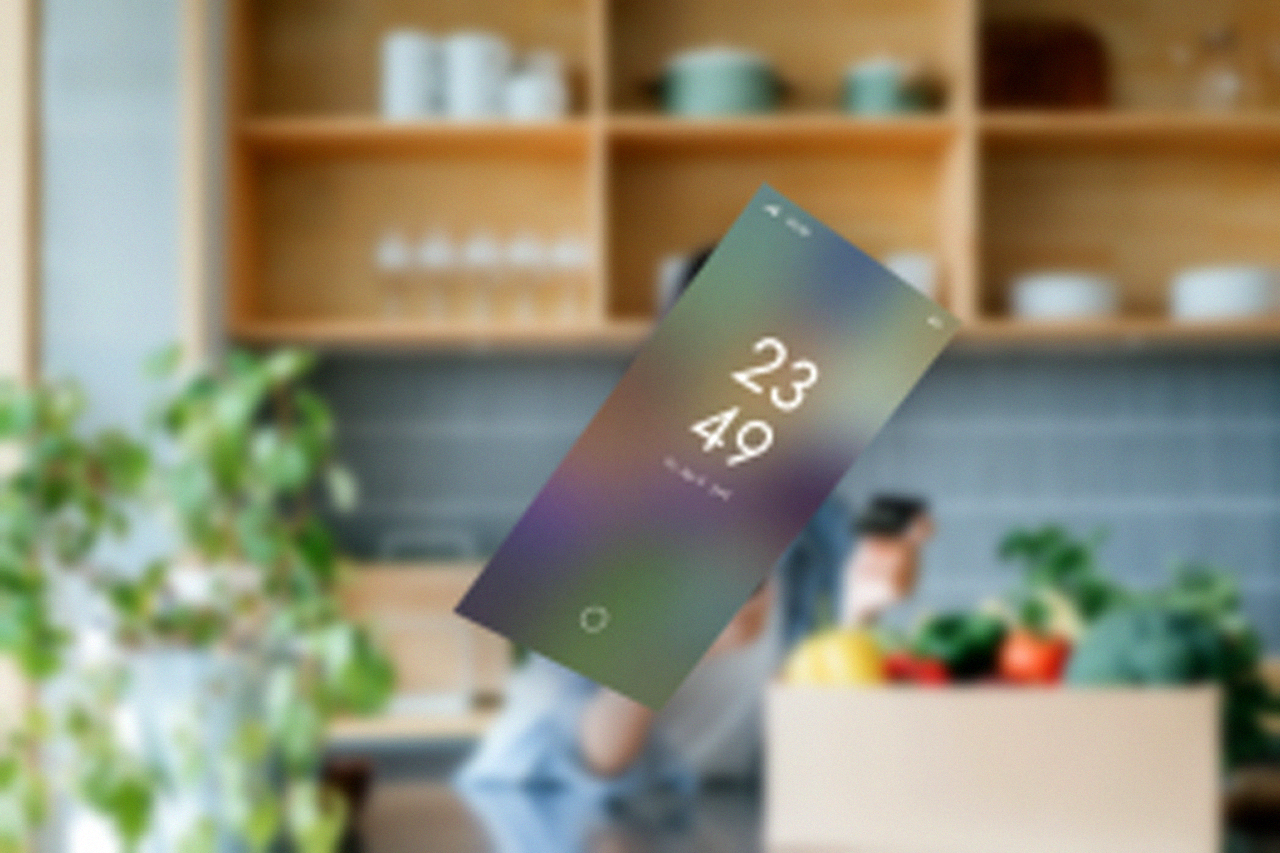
23:49
